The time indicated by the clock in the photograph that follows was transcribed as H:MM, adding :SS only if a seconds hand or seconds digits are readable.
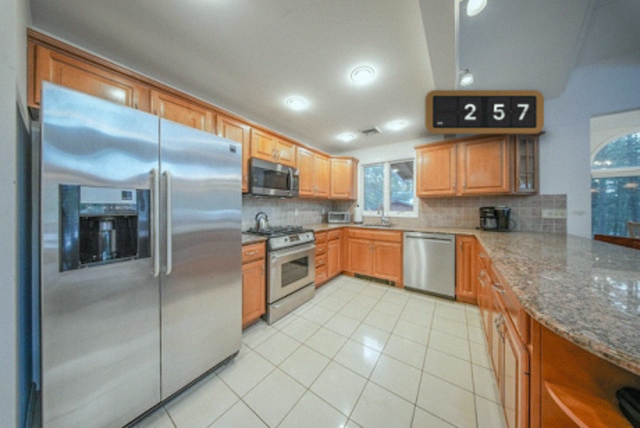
2:57
